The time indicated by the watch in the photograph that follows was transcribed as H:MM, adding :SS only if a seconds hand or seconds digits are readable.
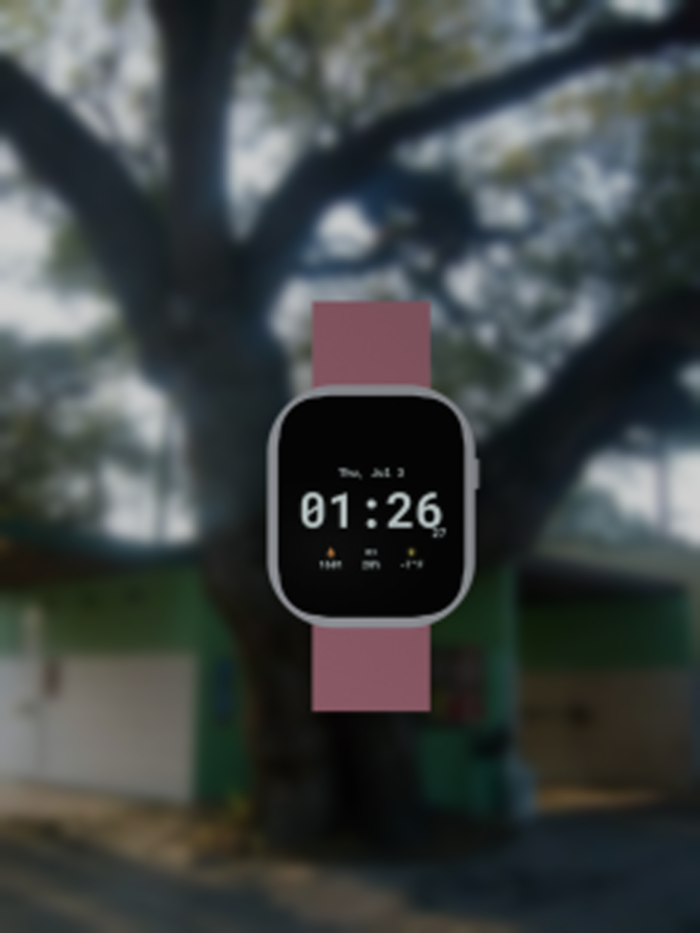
1:26
